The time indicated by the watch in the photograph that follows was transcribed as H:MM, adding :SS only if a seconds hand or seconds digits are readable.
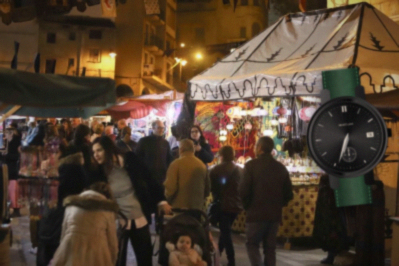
6:34
